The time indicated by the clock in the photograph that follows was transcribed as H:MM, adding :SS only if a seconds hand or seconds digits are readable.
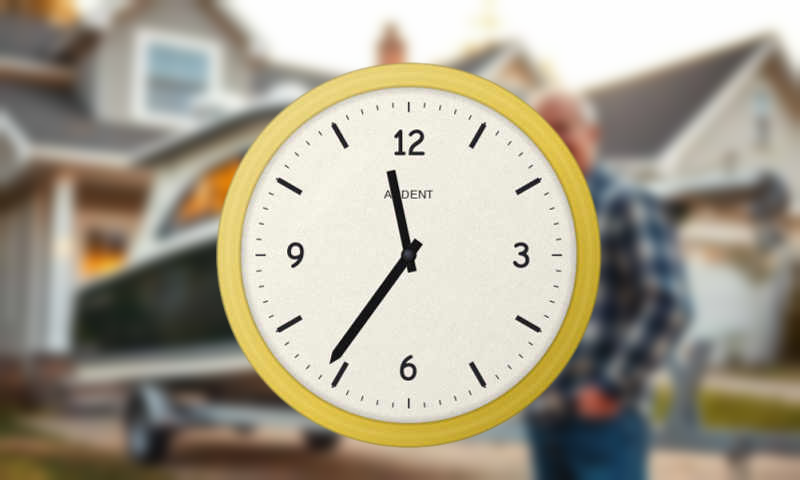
11:36
